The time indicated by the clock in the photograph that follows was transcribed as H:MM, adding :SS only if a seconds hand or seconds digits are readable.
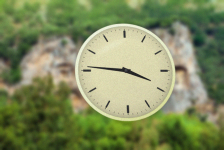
3:46
